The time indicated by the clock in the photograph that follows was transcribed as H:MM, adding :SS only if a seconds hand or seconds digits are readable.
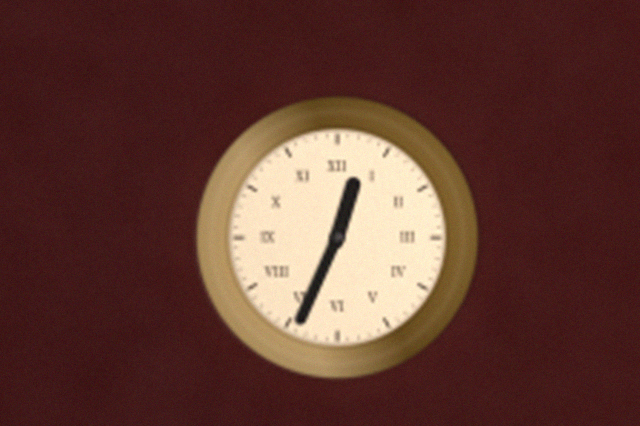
12:34
